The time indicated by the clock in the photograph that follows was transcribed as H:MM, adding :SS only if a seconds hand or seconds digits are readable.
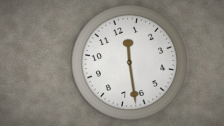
12:32
